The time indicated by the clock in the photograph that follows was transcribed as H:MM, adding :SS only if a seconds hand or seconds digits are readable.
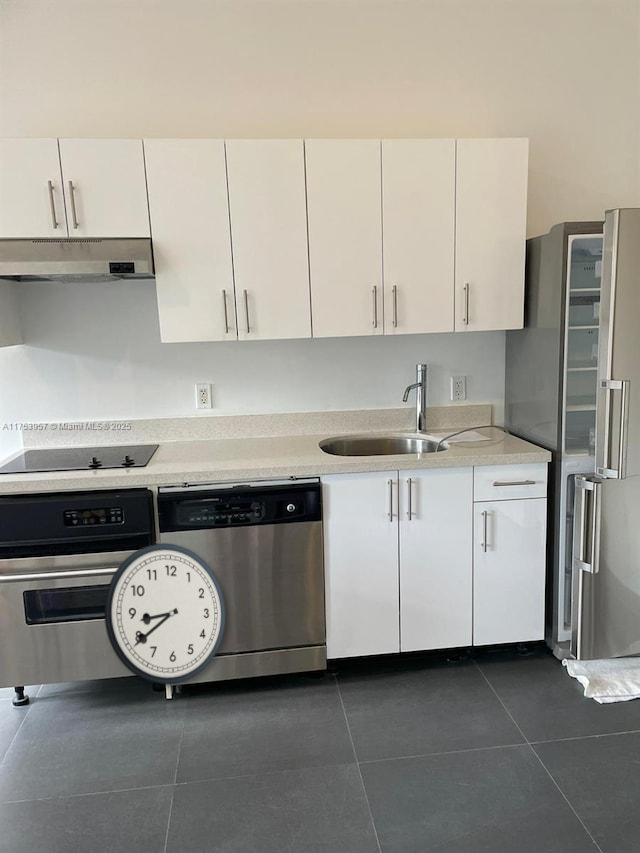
8:39
